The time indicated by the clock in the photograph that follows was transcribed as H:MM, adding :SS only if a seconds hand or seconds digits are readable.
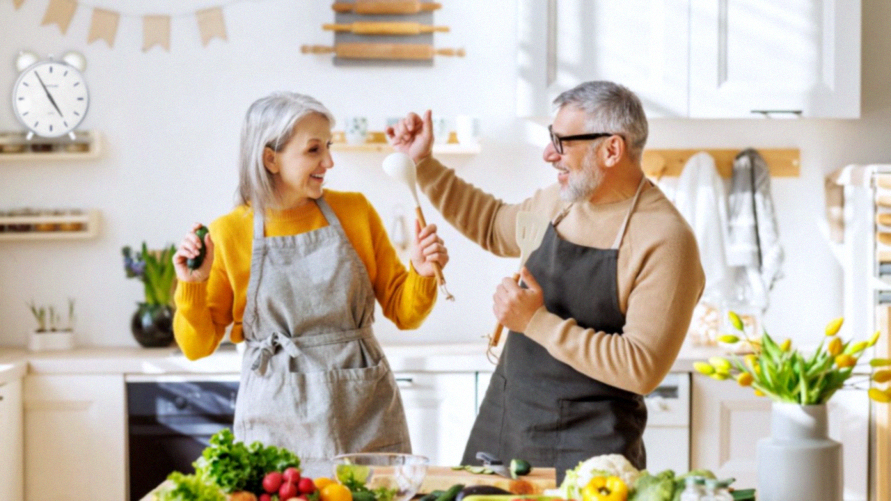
4:55
